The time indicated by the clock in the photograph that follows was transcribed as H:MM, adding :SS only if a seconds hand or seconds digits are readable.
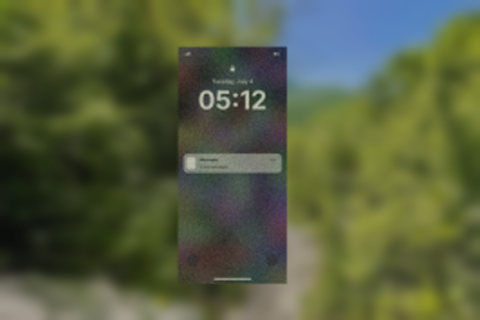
5:12
